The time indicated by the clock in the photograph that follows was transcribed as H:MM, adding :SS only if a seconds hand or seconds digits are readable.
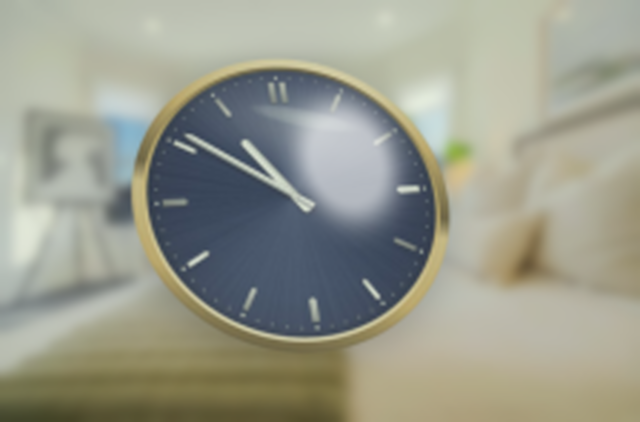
10:51
